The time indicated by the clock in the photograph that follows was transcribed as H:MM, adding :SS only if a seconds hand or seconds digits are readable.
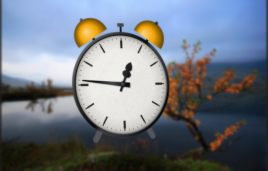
12:46
